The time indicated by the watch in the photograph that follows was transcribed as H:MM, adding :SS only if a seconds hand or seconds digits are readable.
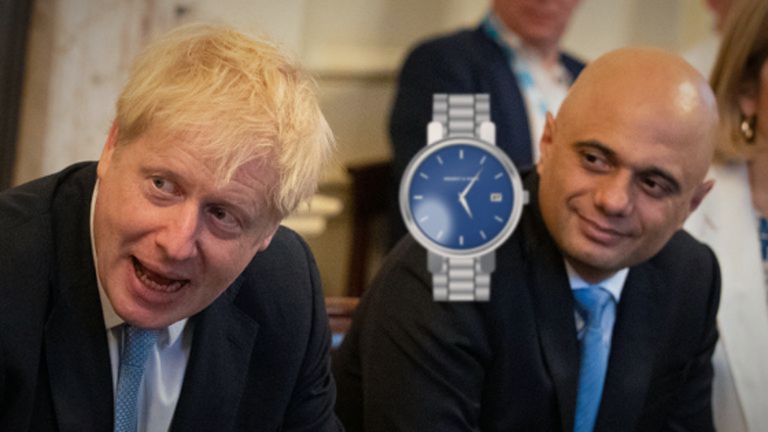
5:06
